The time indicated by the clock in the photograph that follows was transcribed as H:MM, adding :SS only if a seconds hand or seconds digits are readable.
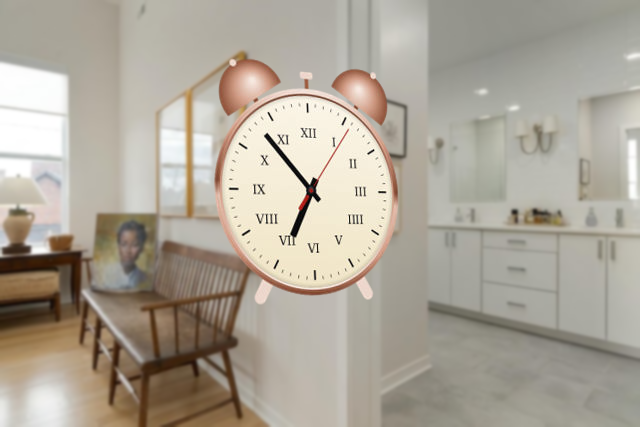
6:53:06
